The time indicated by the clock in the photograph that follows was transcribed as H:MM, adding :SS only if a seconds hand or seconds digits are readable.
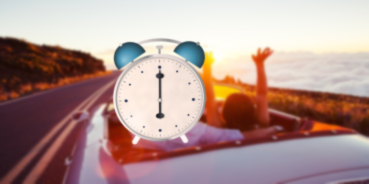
6:00
